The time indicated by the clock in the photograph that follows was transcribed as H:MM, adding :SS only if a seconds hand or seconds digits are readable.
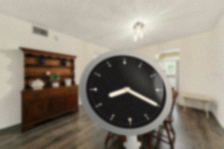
8:20
